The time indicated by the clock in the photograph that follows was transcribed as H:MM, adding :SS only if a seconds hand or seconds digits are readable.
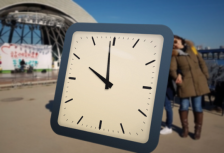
9:59
